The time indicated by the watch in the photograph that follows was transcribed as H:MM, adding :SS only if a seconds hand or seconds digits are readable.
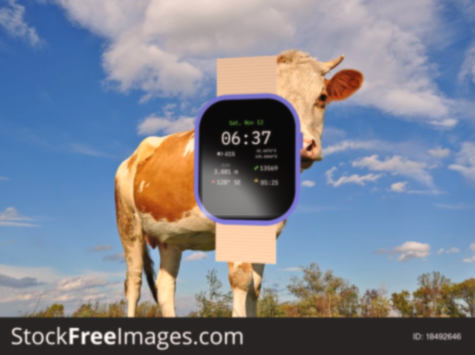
6:37
